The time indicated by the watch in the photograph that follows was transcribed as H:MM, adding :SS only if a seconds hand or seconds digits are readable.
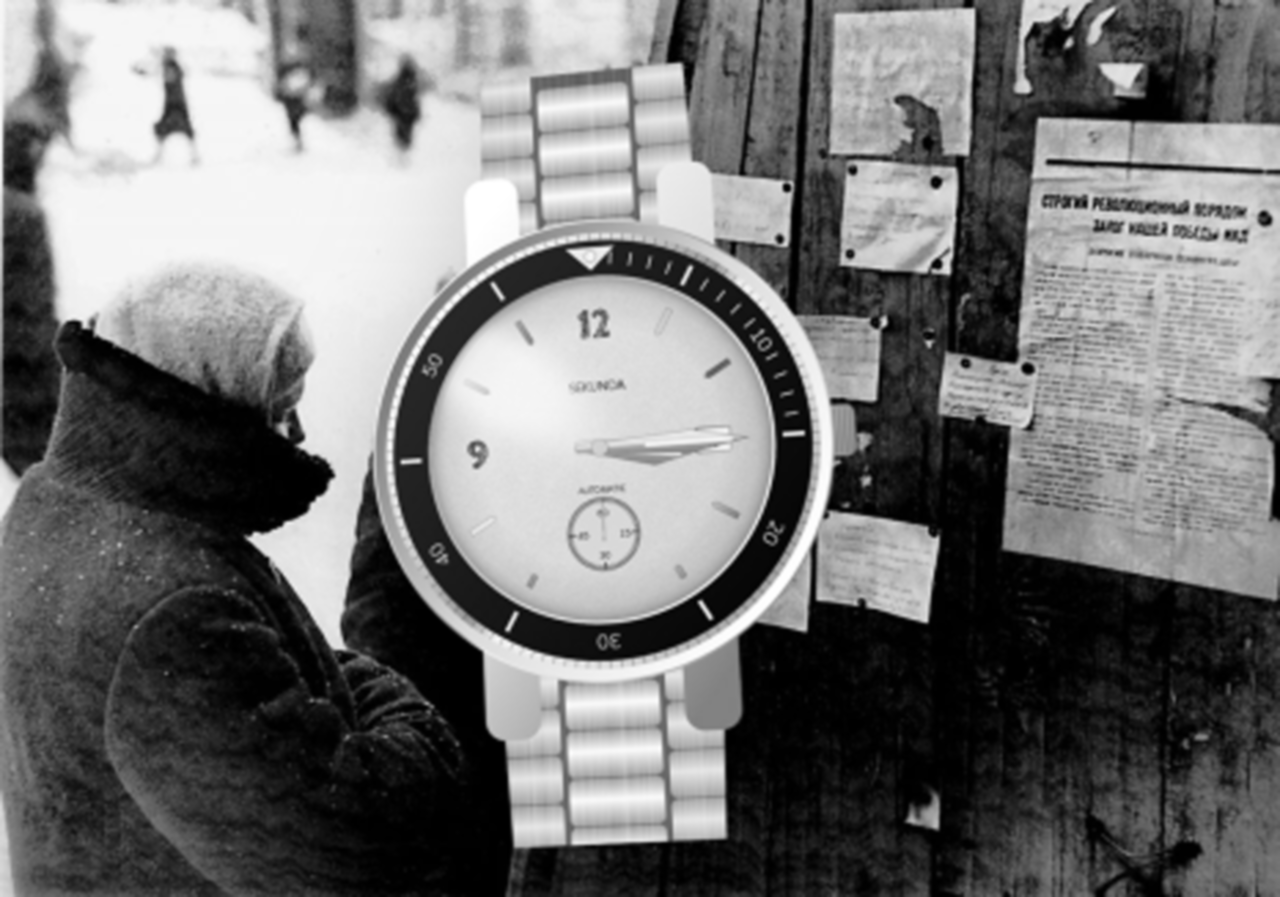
3:15
